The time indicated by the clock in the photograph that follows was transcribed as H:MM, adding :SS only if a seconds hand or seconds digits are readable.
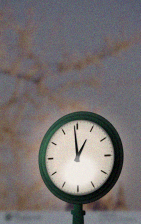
12:59
